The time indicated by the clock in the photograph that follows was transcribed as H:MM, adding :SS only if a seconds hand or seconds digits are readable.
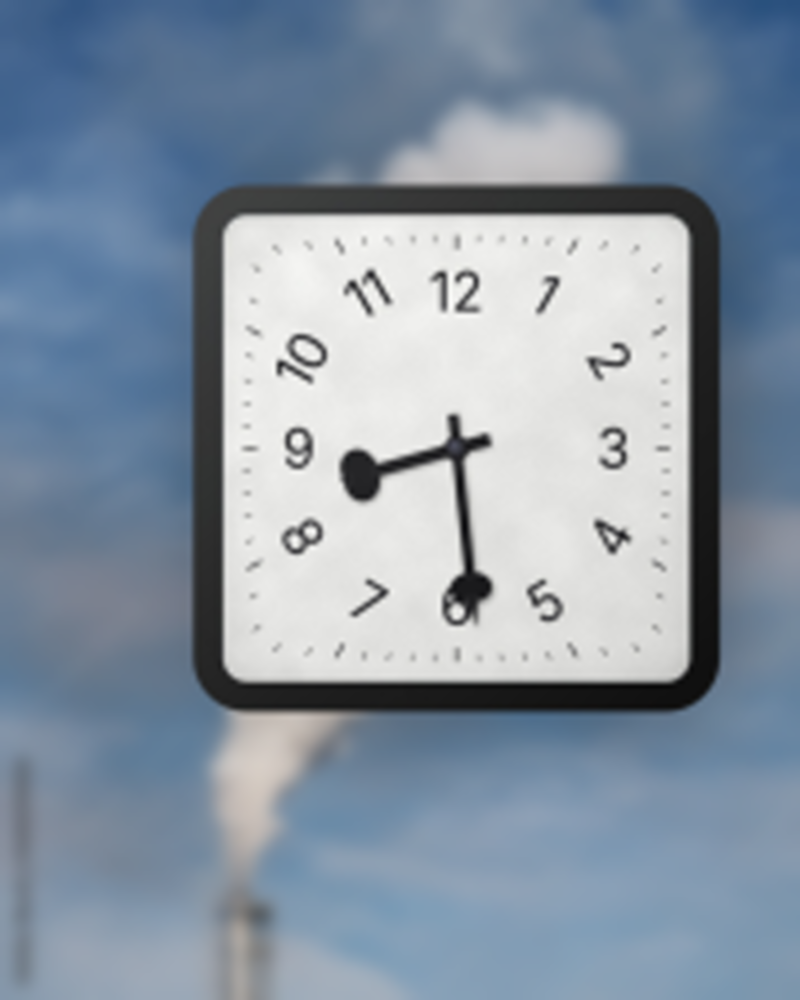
8:29
